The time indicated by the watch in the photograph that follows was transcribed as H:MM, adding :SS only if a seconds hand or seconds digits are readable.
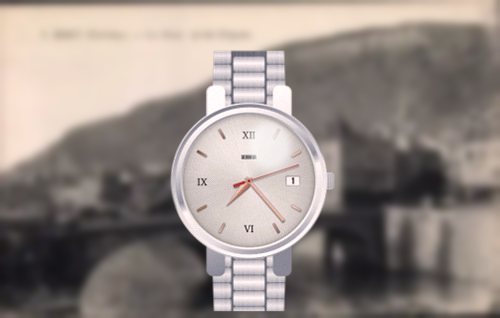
7:23:12
